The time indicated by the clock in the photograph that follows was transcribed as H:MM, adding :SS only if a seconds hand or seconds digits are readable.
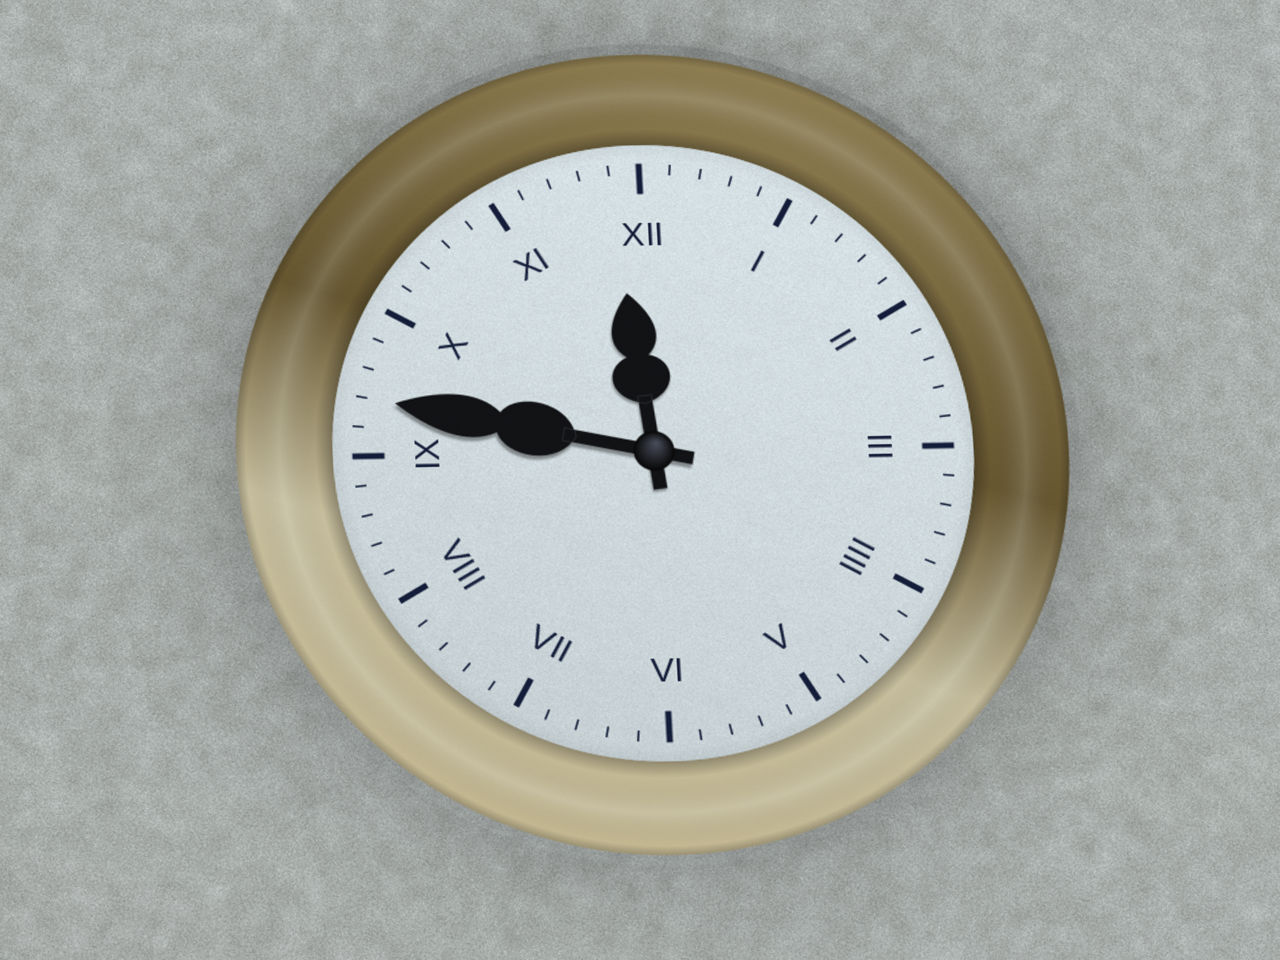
11:47
